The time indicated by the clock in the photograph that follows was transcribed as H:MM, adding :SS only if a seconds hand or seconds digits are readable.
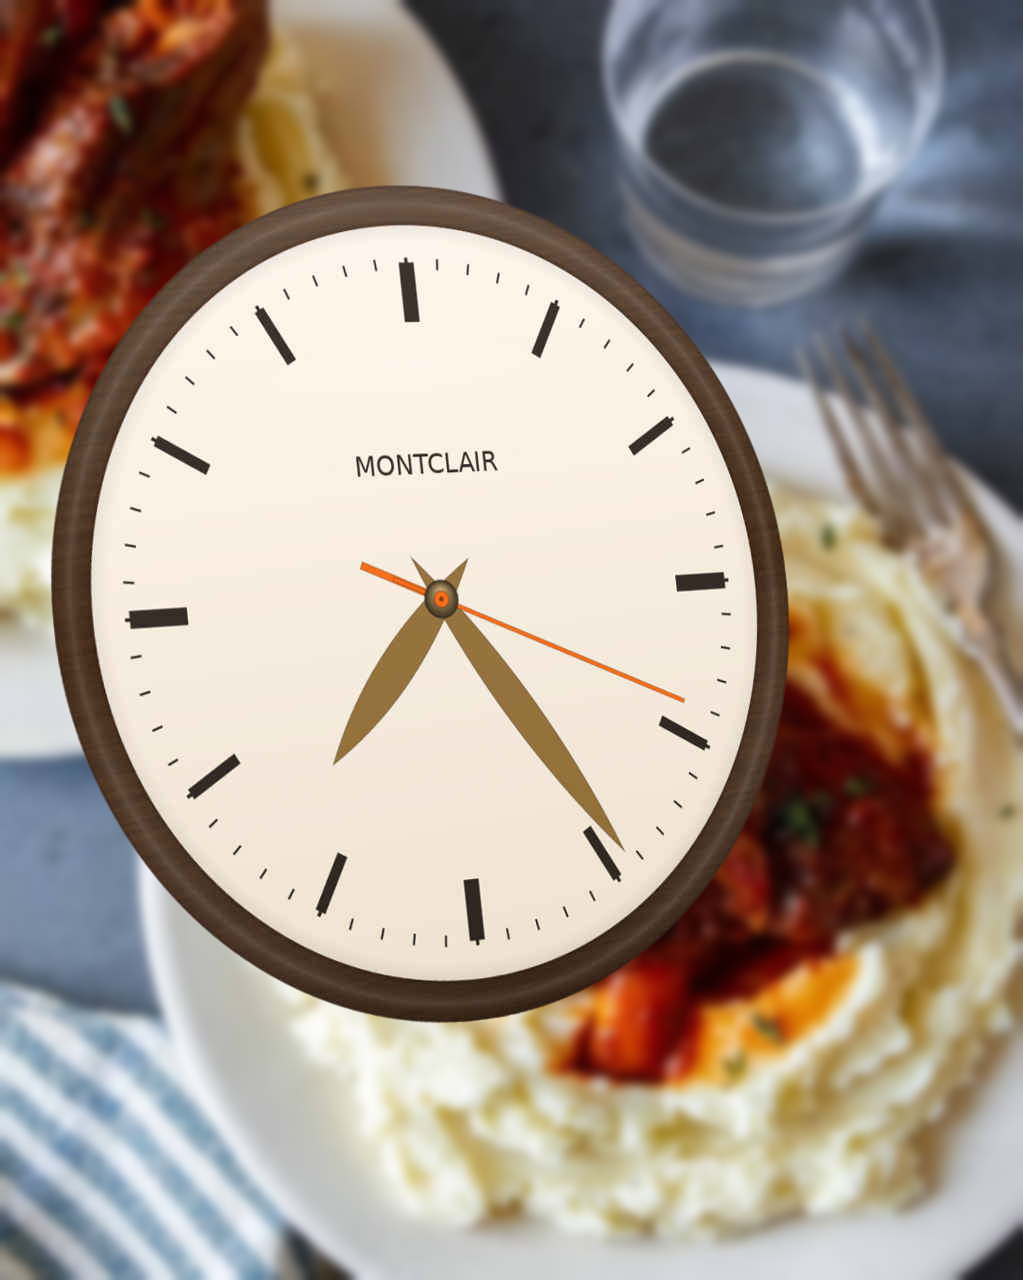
7:24:19
